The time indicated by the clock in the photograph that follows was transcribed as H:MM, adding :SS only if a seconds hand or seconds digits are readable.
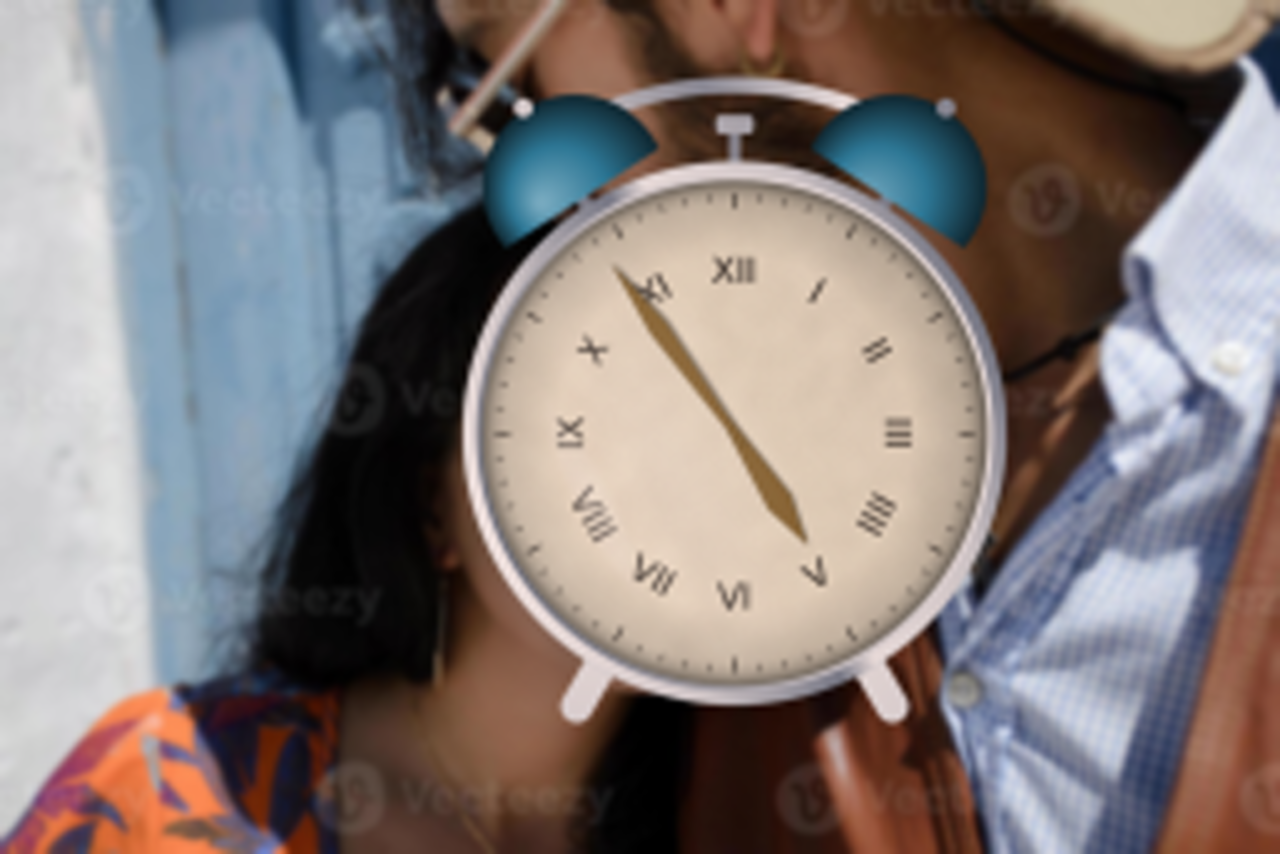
4:54
